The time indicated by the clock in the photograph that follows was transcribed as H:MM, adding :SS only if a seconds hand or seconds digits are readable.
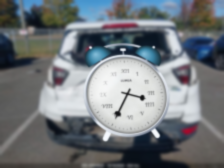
3:35
